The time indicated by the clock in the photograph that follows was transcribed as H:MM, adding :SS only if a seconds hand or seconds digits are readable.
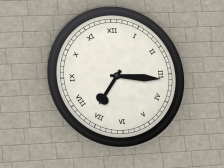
7:16
